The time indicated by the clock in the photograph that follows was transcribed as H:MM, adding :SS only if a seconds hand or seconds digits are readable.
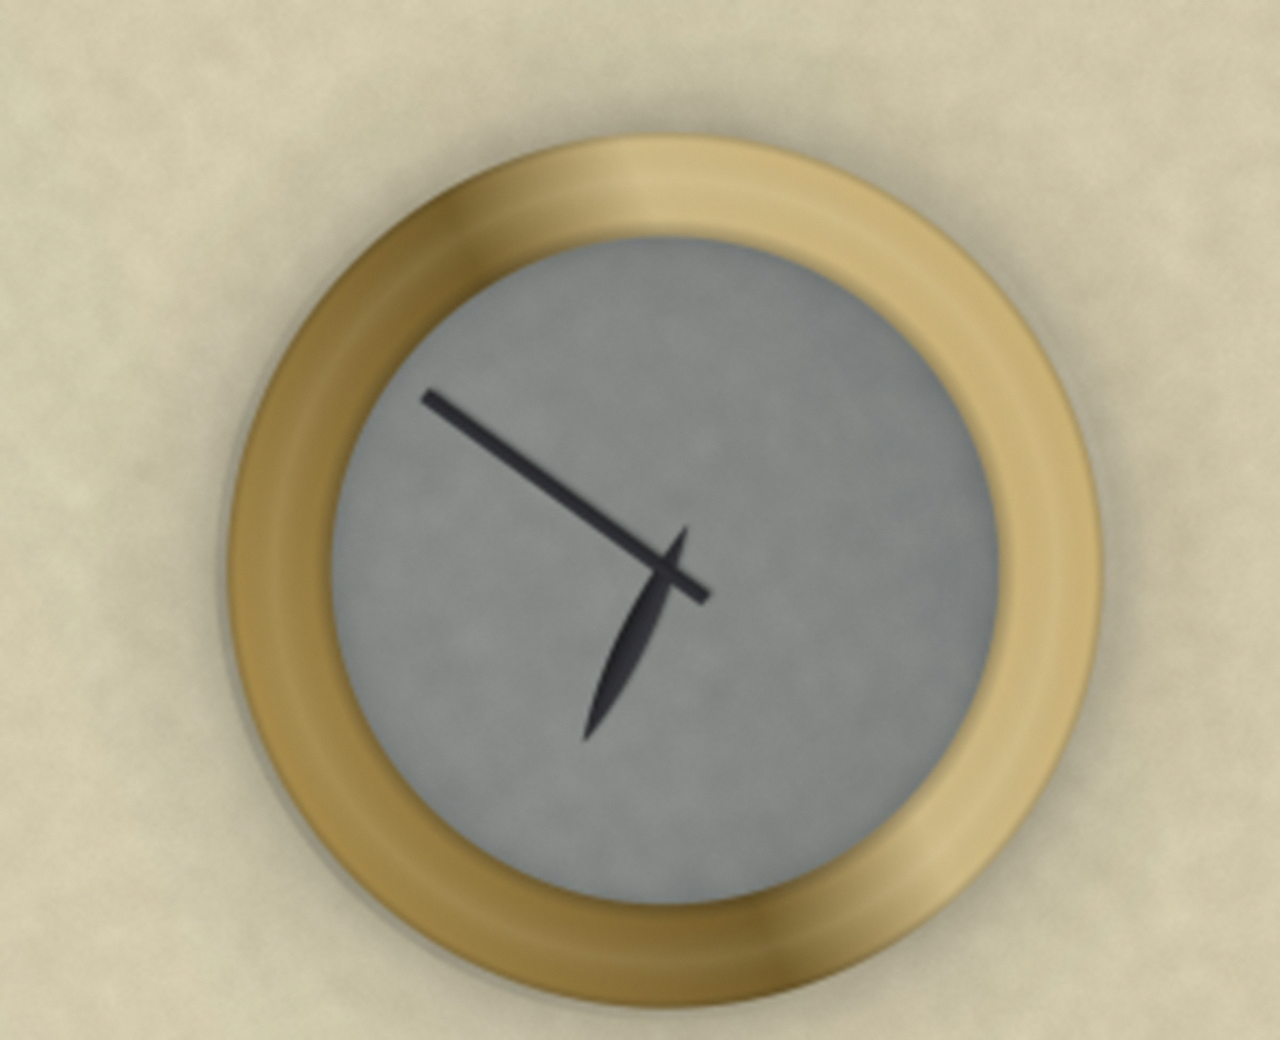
6:51
